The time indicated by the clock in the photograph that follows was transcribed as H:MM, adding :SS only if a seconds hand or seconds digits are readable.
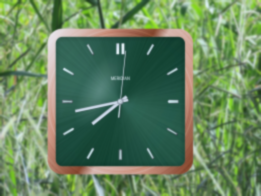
7:43:01
